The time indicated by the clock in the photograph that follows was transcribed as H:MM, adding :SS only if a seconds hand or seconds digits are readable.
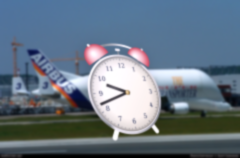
9:42
